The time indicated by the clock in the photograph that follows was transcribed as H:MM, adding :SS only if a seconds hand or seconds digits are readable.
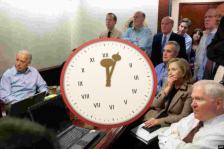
12:04
